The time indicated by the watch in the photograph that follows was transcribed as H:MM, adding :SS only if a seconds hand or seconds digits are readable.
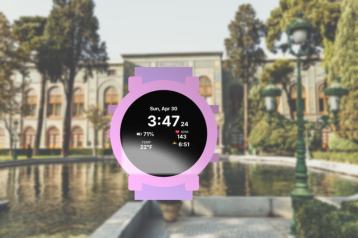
3:47
